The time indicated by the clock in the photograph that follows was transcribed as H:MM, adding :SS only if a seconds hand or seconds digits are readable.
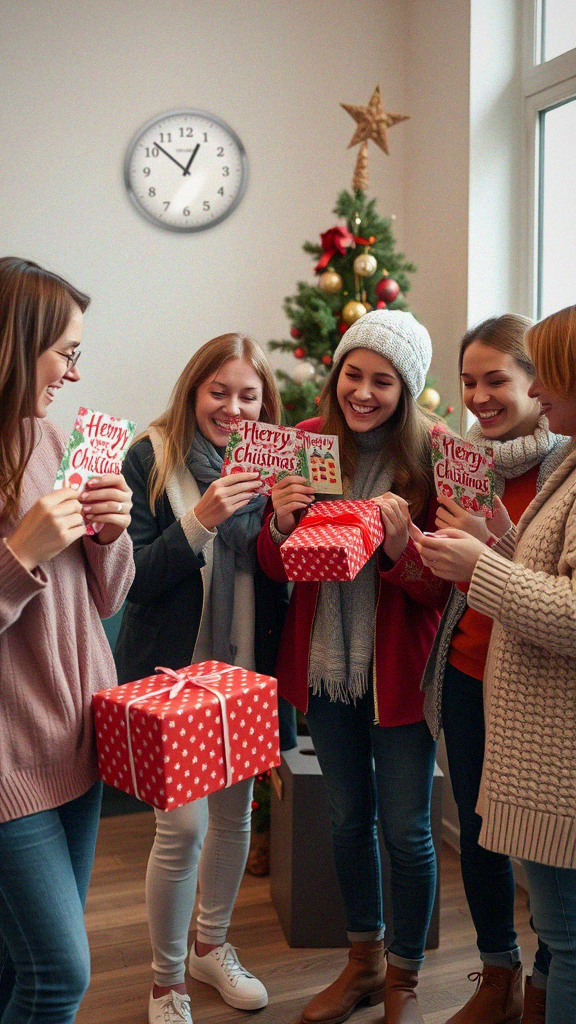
12:52
